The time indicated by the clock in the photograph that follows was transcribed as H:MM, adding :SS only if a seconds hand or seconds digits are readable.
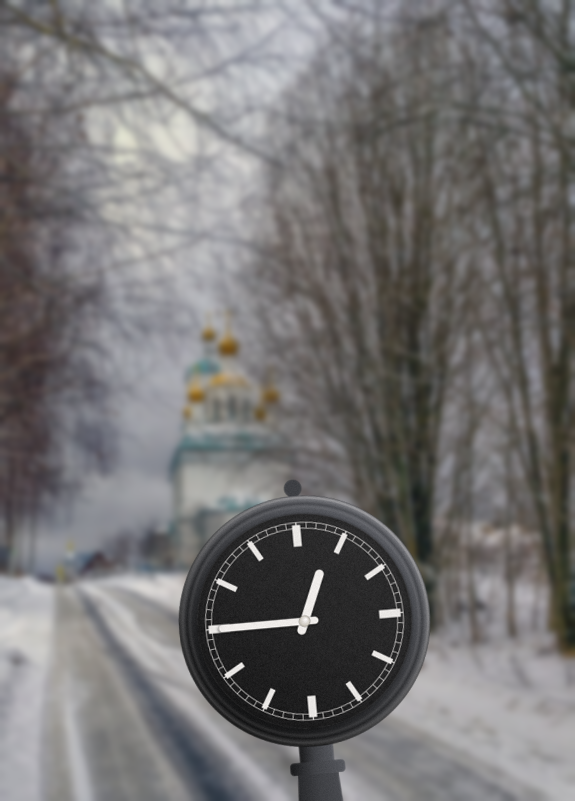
12:45
